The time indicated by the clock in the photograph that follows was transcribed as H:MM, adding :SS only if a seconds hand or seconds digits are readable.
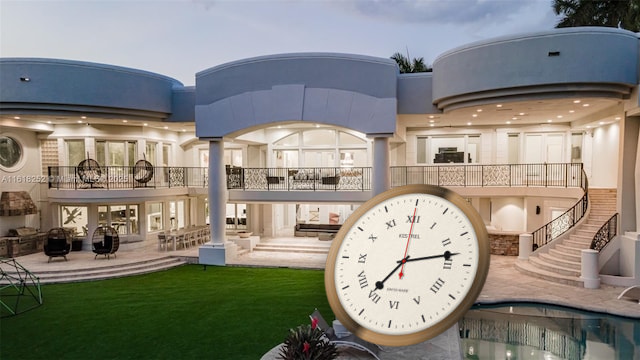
7:13:00
